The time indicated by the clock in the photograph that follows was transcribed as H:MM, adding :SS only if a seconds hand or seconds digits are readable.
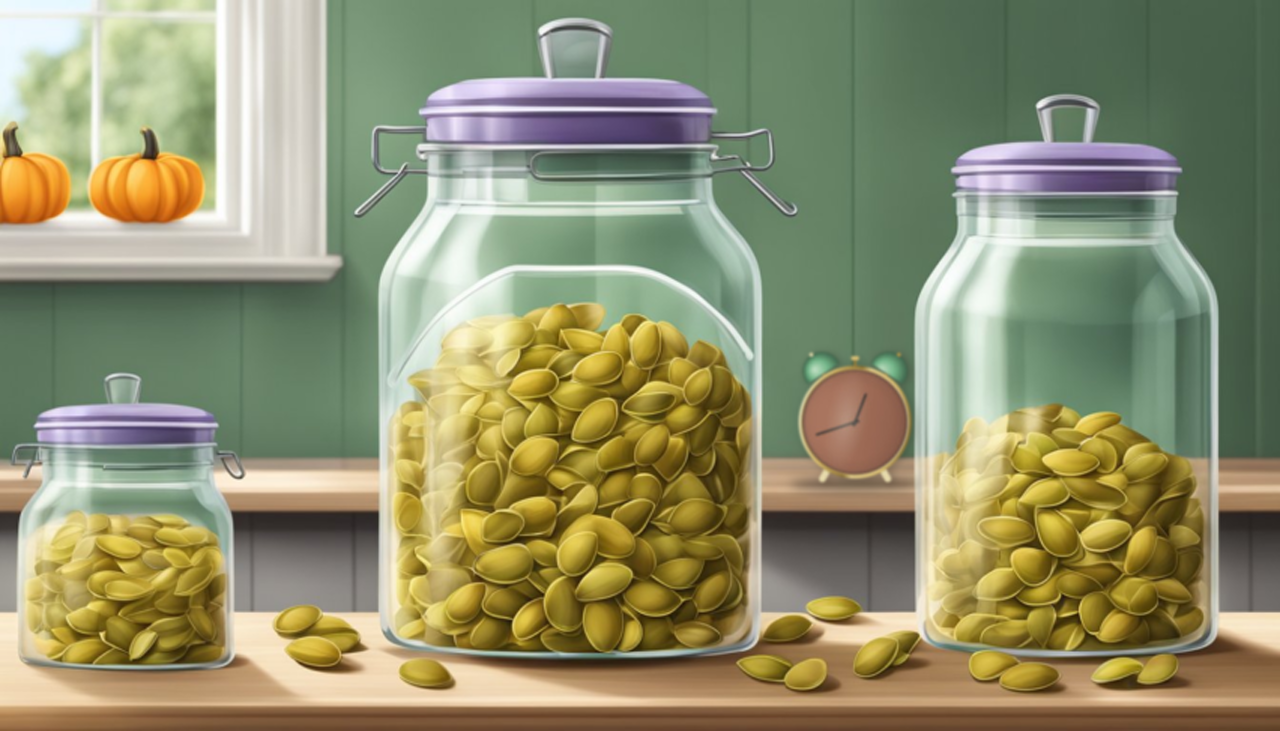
12:42
